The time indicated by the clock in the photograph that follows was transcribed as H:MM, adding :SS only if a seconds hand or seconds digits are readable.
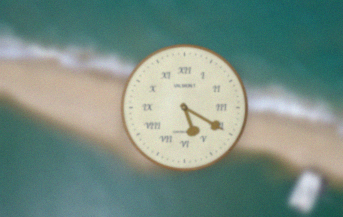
5:20
